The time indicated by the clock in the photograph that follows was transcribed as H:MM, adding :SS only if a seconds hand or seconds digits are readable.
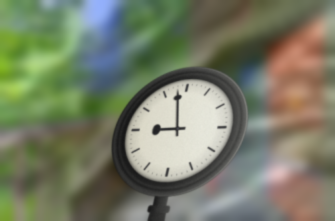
8:58
